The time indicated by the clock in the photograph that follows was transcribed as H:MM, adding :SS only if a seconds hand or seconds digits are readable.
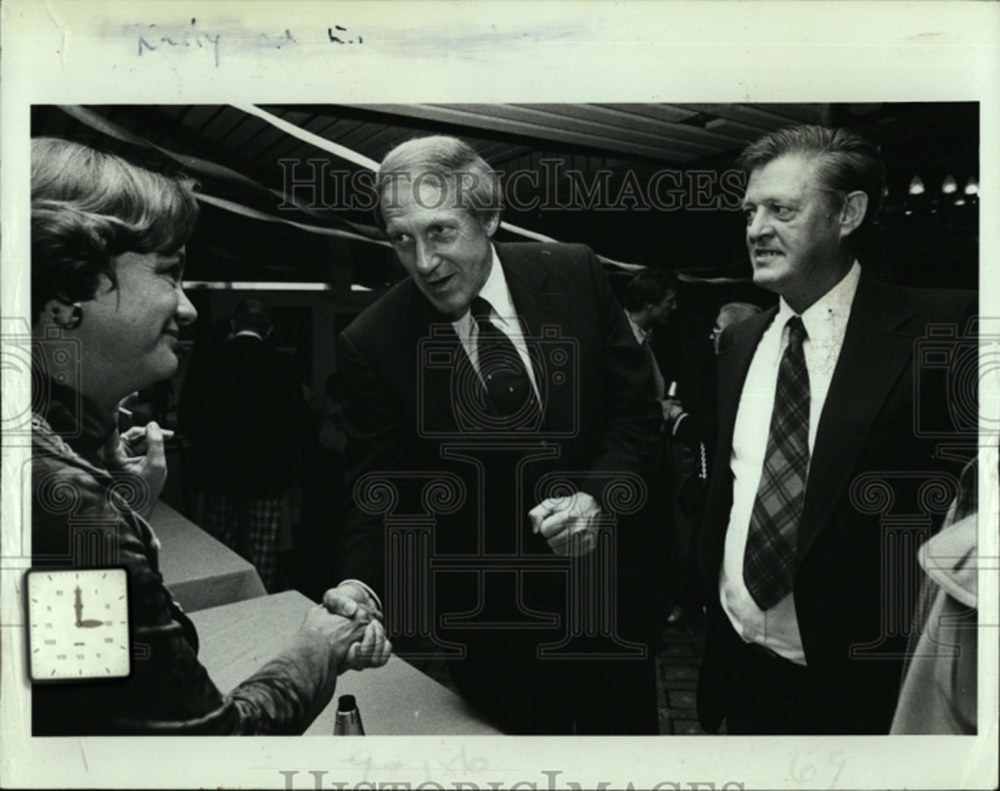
3:00
